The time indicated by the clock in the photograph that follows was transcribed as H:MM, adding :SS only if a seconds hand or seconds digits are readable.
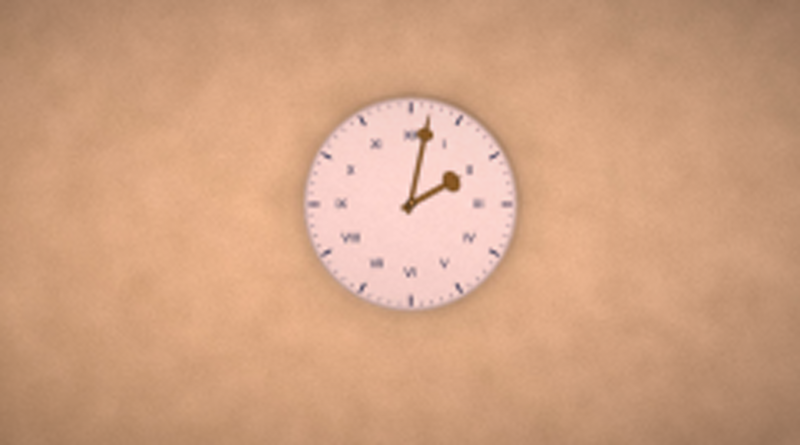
2:02
